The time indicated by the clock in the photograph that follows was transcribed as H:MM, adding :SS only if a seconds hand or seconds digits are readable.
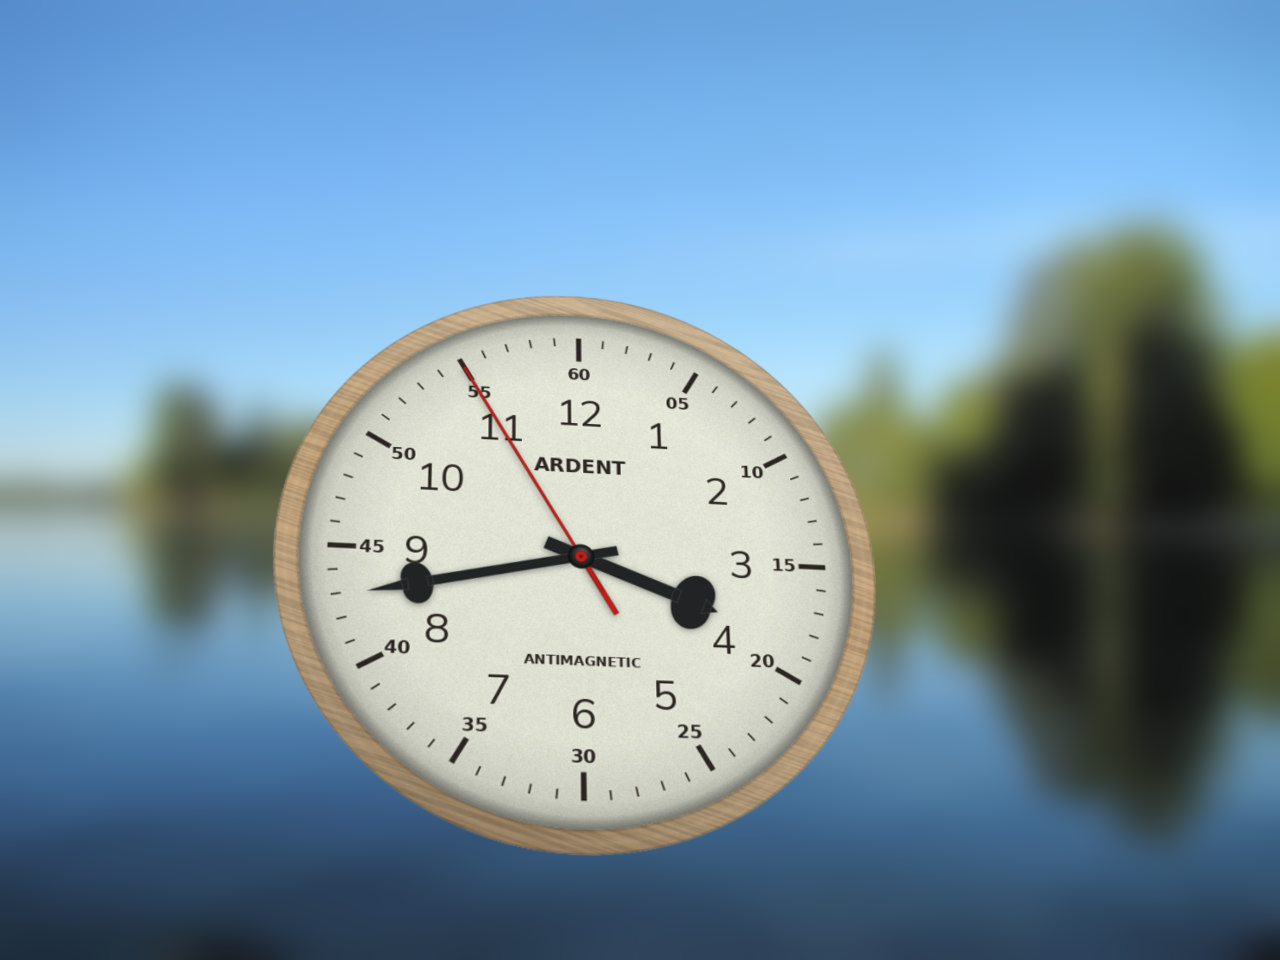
3:42:55
